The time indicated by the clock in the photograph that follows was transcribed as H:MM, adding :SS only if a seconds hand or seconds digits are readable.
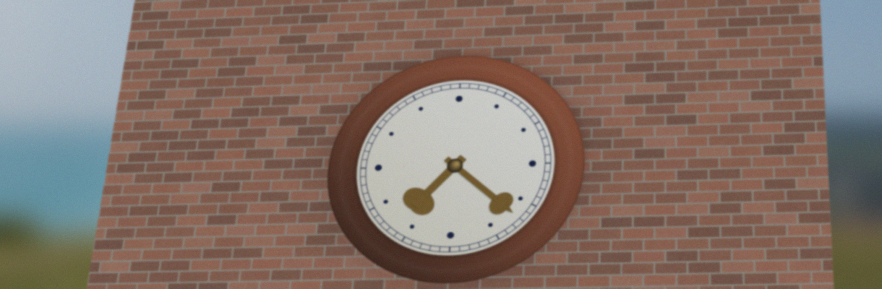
7:22
